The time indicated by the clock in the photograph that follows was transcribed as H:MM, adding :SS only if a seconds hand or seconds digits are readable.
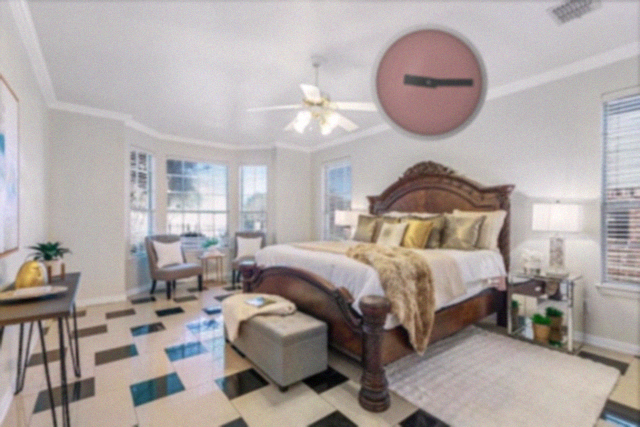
9:15
